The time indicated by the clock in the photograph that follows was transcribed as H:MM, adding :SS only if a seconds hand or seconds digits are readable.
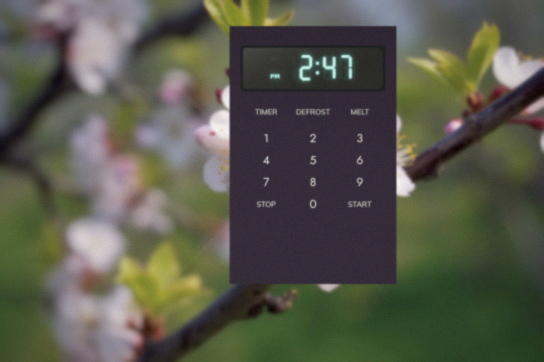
2:47
